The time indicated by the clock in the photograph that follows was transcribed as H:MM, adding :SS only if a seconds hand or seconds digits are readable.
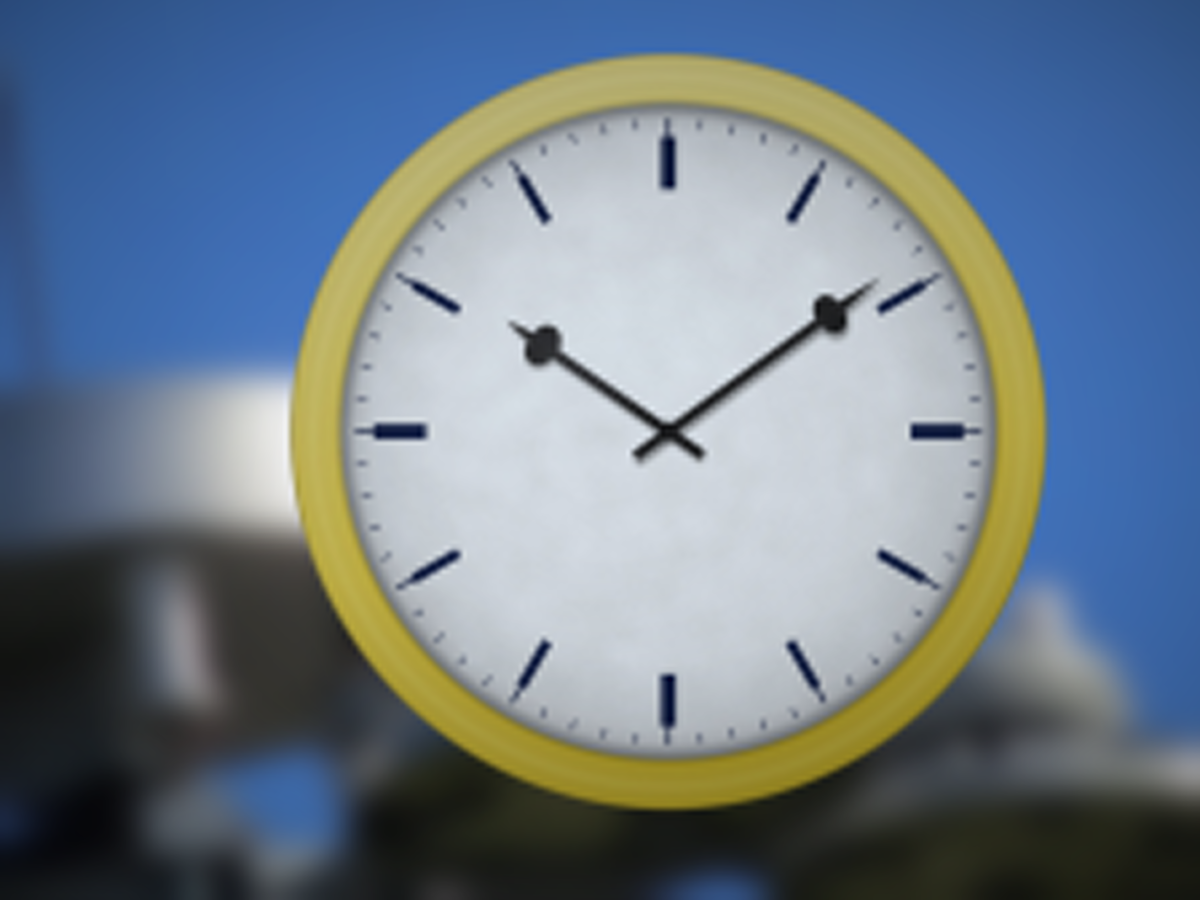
10:09
